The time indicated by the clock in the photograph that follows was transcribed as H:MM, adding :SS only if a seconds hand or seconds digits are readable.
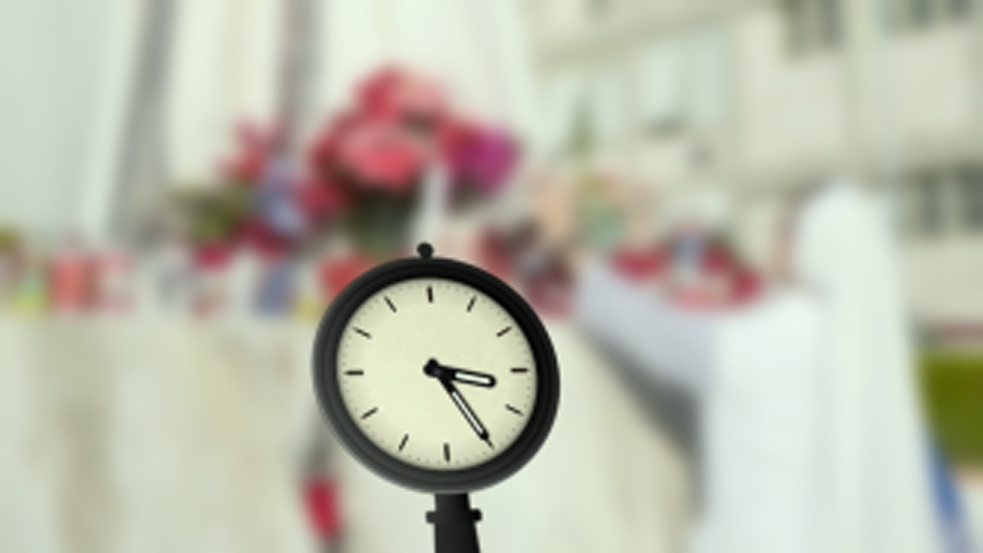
3:25
